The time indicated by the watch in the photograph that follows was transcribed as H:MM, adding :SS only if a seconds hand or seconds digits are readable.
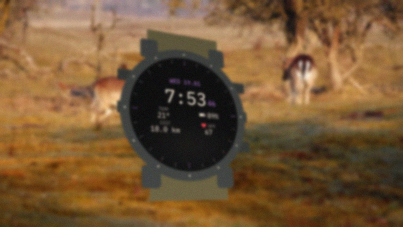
7:53
